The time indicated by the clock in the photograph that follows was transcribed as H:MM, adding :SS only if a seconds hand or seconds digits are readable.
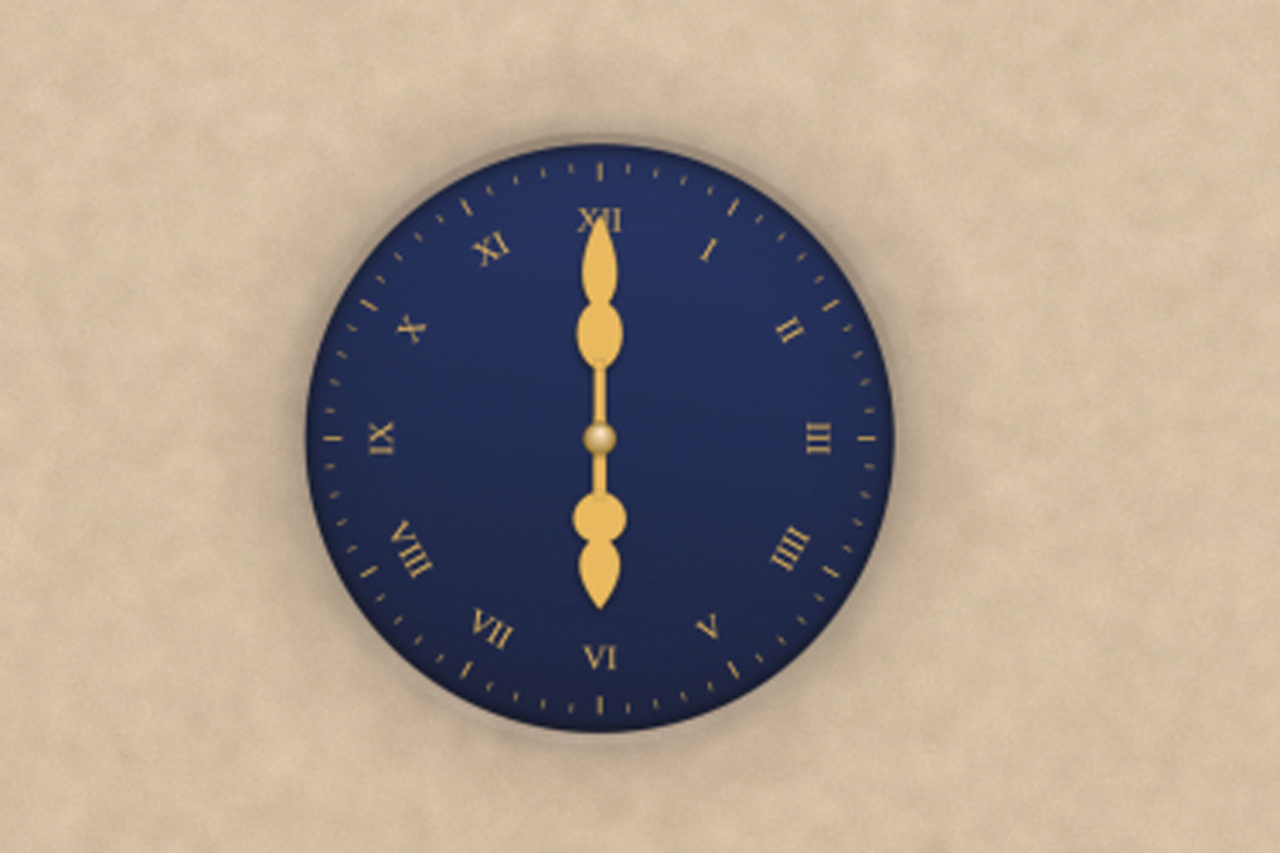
6:00
